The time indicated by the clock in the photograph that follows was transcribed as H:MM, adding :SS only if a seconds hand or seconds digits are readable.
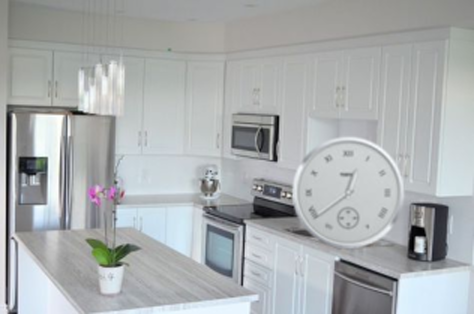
12:39
